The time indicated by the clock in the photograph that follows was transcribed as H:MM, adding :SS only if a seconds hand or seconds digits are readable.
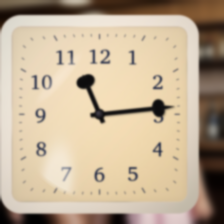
11:14
